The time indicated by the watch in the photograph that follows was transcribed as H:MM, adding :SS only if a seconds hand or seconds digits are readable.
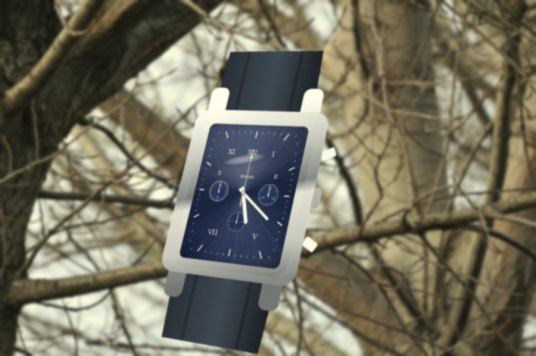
5:21
